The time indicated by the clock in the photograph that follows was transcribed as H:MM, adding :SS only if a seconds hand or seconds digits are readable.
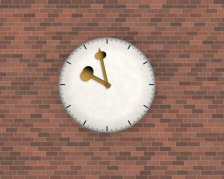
9:58
